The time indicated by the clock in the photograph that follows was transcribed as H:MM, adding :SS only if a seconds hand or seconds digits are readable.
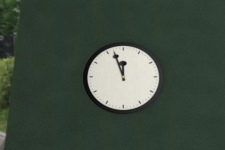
11:57
